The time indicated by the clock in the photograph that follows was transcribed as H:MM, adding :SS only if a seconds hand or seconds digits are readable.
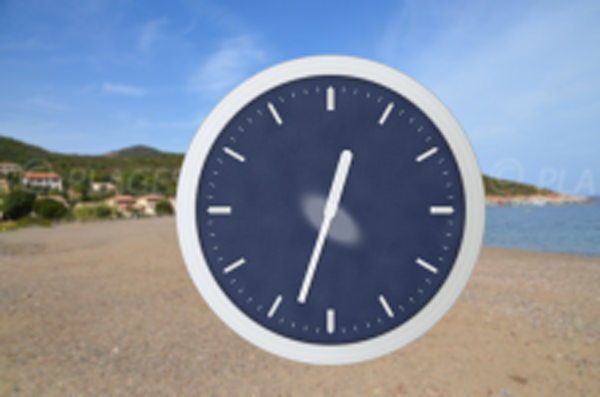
12:33
